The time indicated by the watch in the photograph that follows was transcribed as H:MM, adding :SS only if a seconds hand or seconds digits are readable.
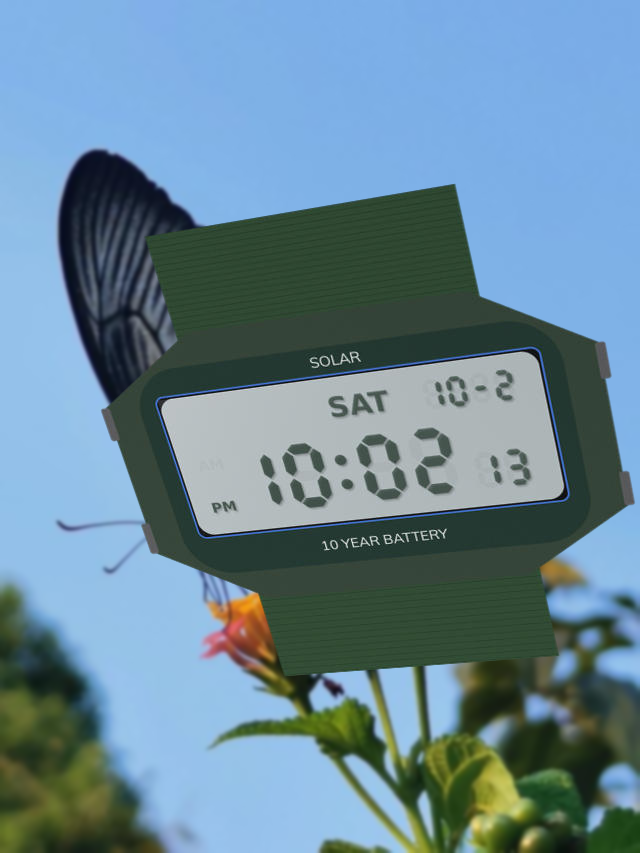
10:02:13
